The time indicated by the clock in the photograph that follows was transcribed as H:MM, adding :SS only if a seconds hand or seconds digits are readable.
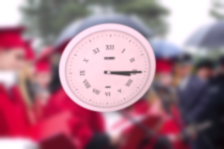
3:15
